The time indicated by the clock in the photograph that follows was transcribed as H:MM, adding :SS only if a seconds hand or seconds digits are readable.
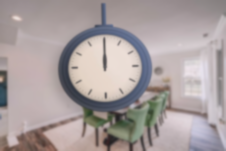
12:00
